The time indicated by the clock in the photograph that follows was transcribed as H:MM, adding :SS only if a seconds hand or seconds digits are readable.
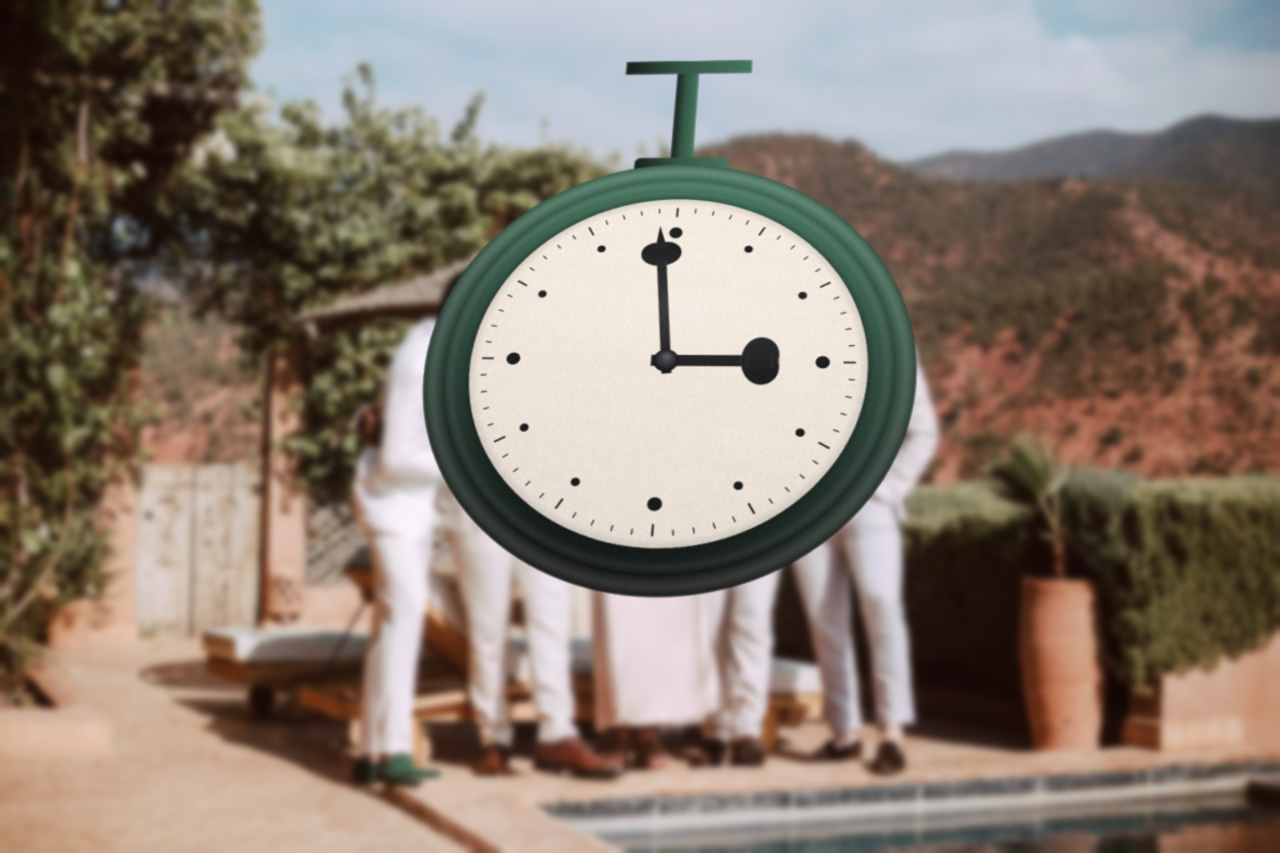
2:59
